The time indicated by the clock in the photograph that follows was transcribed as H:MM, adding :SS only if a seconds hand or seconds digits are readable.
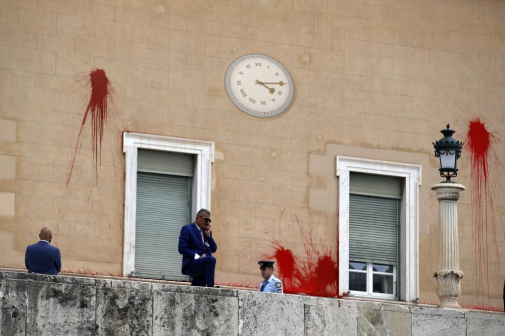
4:15
